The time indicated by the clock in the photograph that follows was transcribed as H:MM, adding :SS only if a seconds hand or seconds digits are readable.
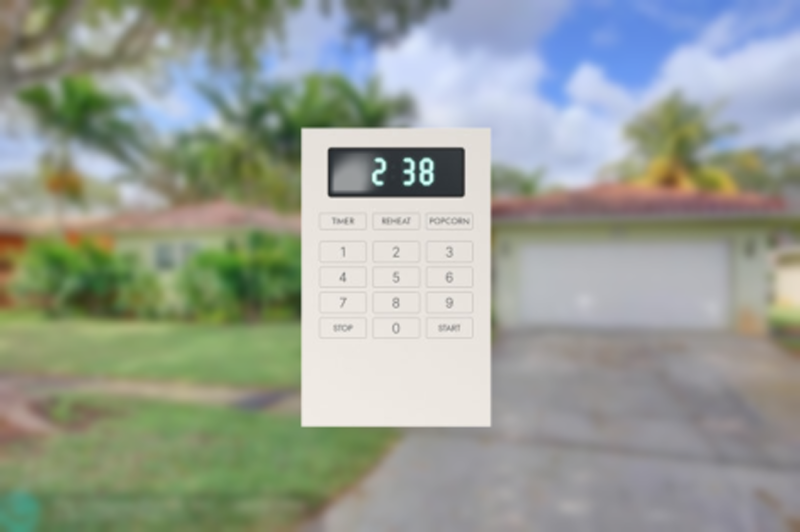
2:38
